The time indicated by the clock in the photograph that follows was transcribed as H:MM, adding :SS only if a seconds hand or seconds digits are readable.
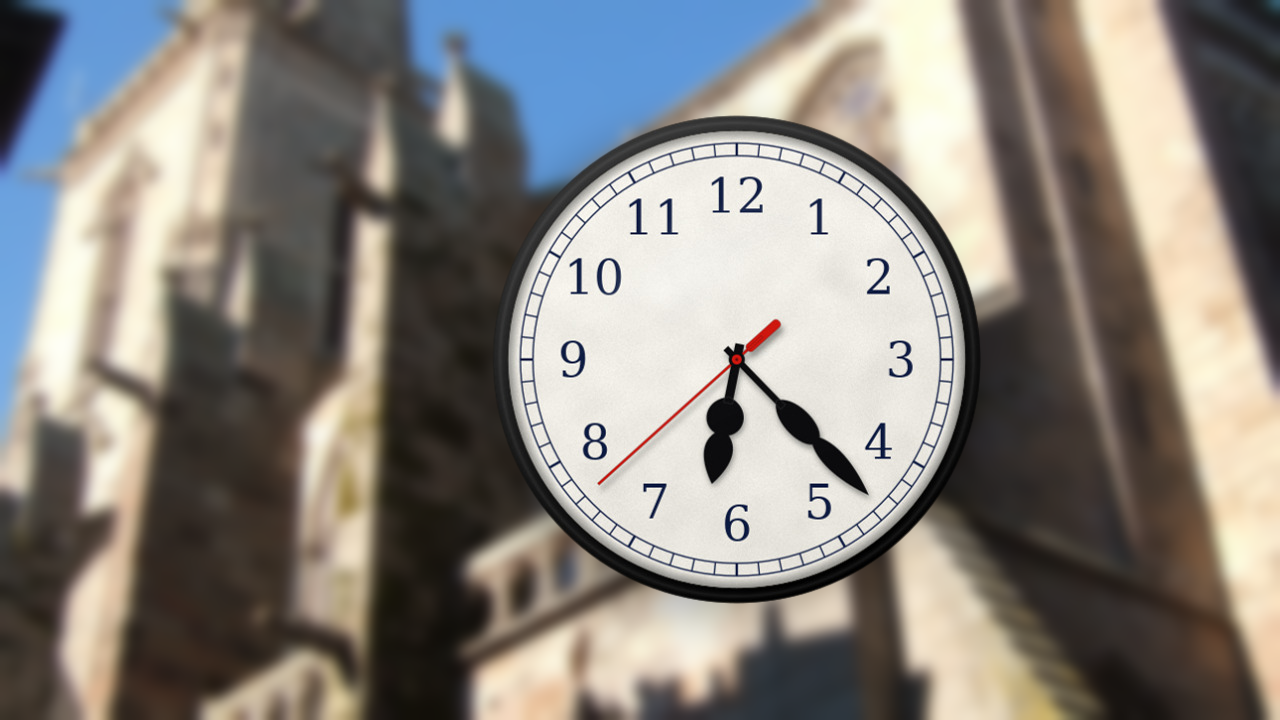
6:22:38
